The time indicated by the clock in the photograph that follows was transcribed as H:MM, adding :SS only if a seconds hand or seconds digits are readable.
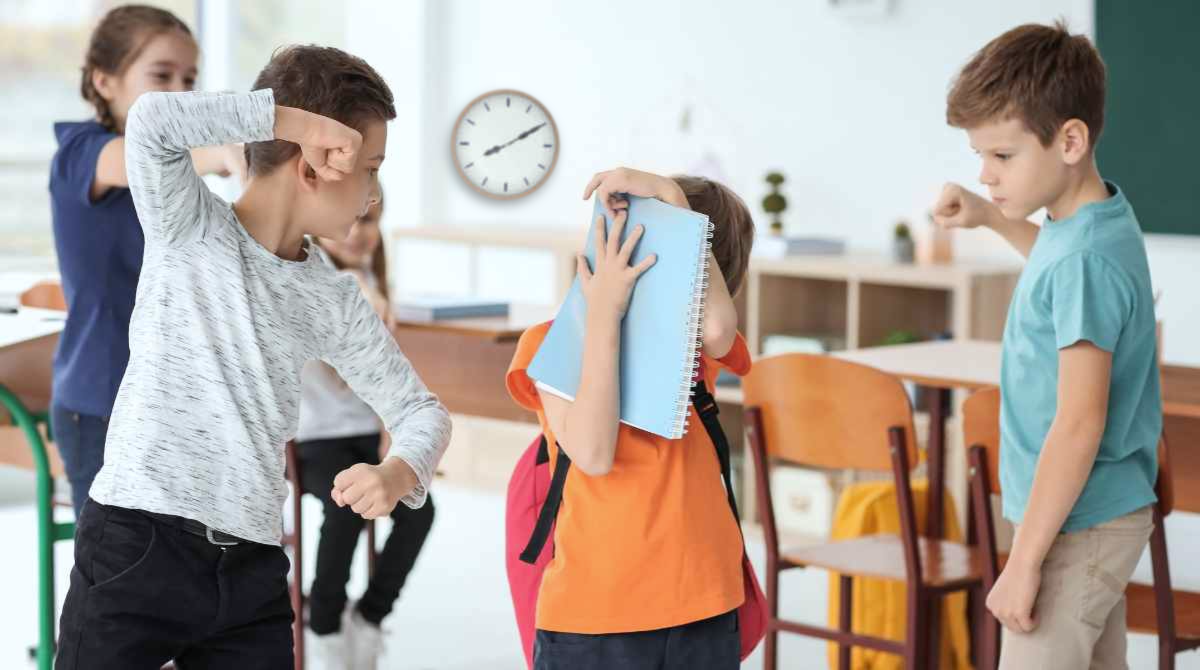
8:10
